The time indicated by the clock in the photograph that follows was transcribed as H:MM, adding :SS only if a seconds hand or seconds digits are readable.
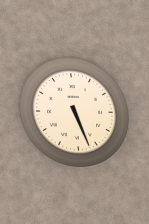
5:27
